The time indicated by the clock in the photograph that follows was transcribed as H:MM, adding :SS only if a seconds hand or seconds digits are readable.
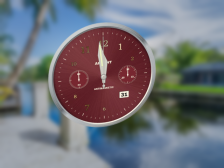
11:59
